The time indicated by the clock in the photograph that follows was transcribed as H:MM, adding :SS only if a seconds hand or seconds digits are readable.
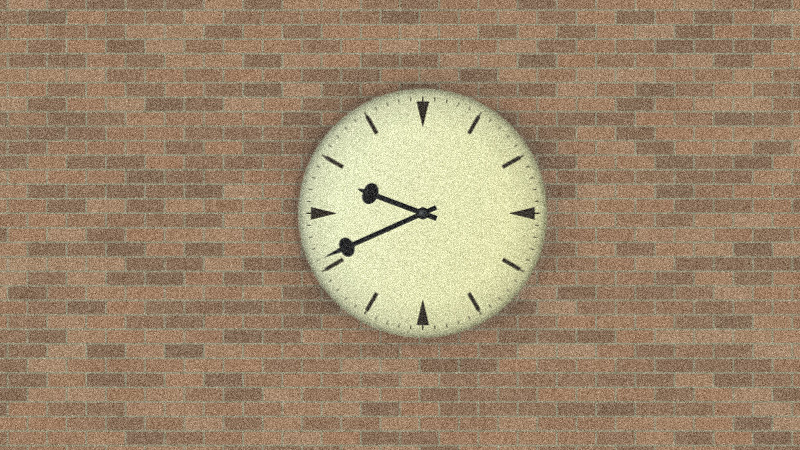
9:41
